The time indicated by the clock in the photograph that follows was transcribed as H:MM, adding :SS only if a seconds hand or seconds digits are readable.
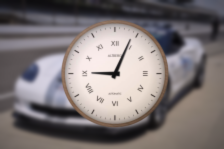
9:04
